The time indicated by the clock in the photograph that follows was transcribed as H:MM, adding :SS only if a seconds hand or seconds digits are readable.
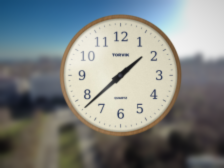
1:38
